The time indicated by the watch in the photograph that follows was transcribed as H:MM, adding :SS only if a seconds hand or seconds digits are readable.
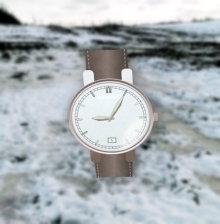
9:05
